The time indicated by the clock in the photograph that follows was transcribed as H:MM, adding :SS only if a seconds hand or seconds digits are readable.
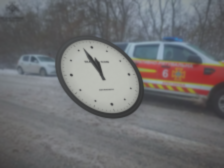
11:57
